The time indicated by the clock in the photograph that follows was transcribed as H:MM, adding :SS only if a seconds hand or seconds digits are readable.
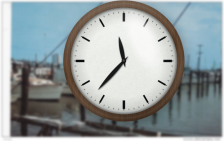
11:37
